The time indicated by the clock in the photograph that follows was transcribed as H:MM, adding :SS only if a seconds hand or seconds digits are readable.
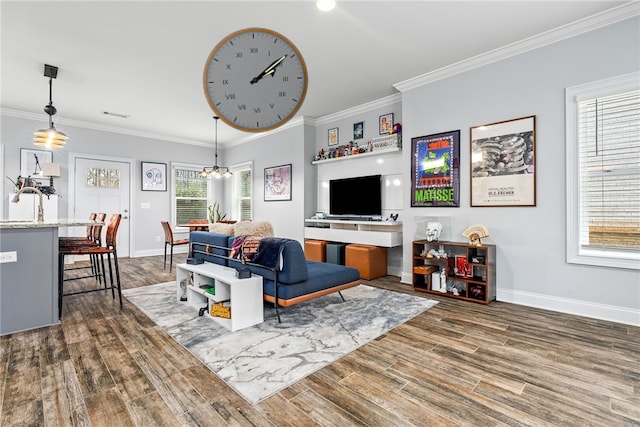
2:09
